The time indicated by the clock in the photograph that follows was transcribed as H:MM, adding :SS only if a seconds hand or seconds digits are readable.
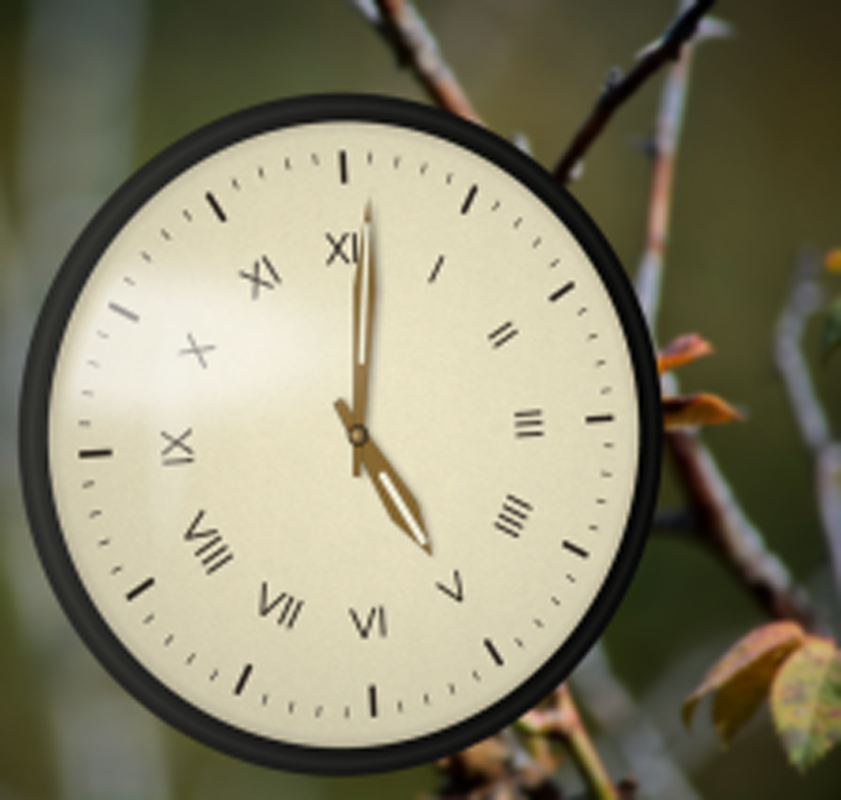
5:01
